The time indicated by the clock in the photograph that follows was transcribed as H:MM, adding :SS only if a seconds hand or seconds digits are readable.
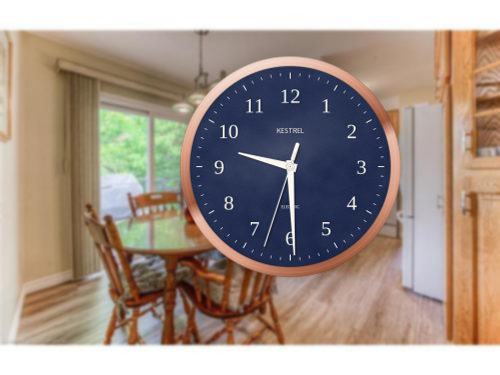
9:29:33
